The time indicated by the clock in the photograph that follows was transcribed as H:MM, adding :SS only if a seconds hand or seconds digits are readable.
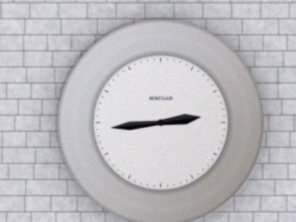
2:44
